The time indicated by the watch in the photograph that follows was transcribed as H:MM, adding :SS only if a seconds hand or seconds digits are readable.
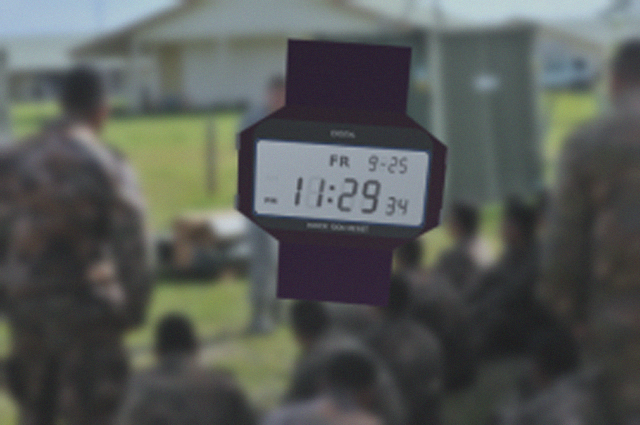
11:29:34
